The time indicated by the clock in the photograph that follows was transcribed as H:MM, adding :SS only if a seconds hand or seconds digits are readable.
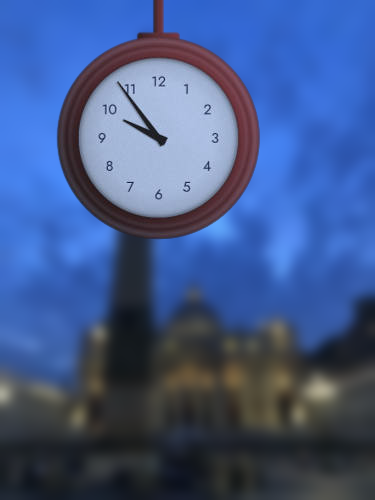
9:54
